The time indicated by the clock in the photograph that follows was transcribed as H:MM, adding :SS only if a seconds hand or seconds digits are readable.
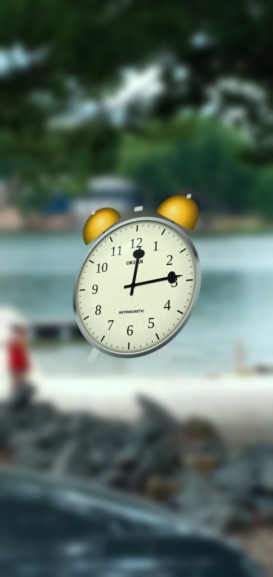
12:14
